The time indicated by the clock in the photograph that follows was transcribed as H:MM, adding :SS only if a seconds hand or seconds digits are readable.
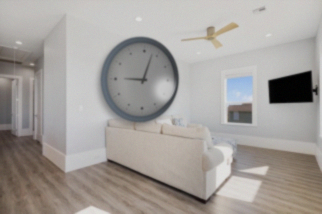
9:03
